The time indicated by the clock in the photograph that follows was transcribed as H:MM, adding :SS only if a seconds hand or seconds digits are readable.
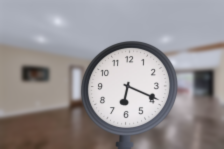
6:19
